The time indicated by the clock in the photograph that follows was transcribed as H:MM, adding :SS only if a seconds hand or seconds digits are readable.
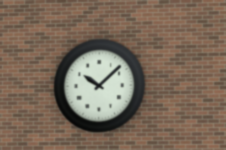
10:08
